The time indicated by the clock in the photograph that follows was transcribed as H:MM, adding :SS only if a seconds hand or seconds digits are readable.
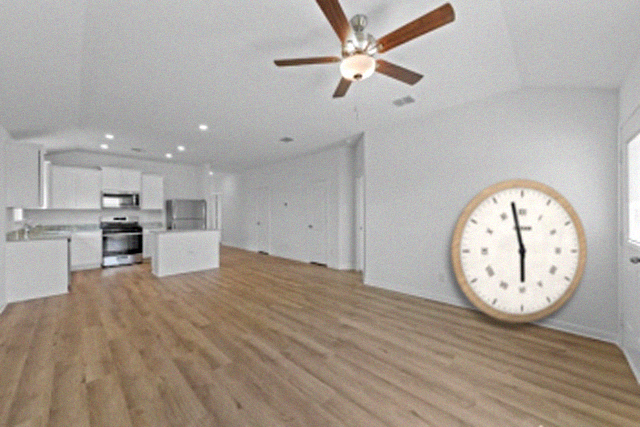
5:58
